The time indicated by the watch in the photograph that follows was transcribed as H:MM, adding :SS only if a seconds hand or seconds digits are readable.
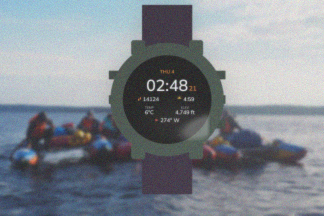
2:48
